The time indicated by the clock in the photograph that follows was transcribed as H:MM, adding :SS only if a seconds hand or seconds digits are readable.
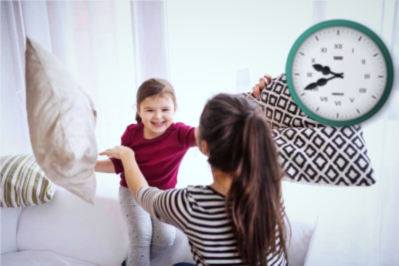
9:41
